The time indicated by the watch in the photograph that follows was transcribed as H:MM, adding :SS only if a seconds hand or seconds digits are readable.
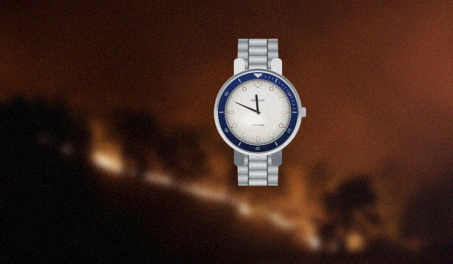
11:49
